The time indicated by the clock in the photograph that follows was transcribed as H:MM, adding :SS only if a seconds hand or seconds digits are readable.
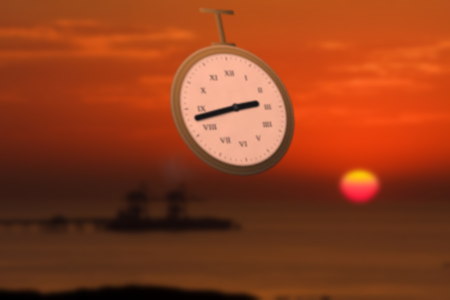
2:43
